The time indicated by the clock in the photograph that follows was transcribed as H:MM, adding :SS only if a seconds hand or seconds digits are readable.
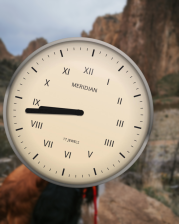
8:43
